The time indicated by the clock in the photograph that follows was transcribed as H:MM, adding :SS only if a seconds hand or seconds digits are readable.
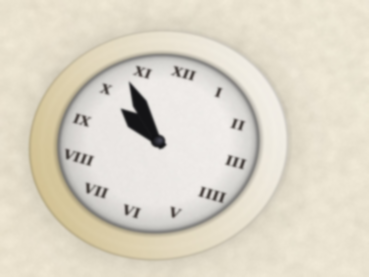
9:53
